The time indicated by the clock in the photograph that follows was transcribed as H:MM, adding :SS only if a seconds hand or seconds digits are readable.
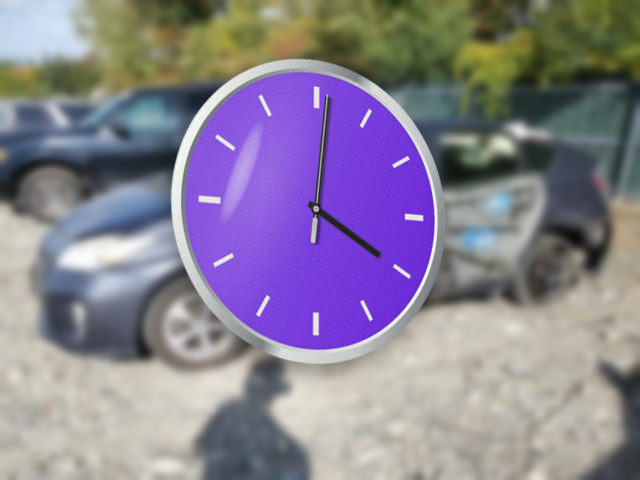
4:01:01
